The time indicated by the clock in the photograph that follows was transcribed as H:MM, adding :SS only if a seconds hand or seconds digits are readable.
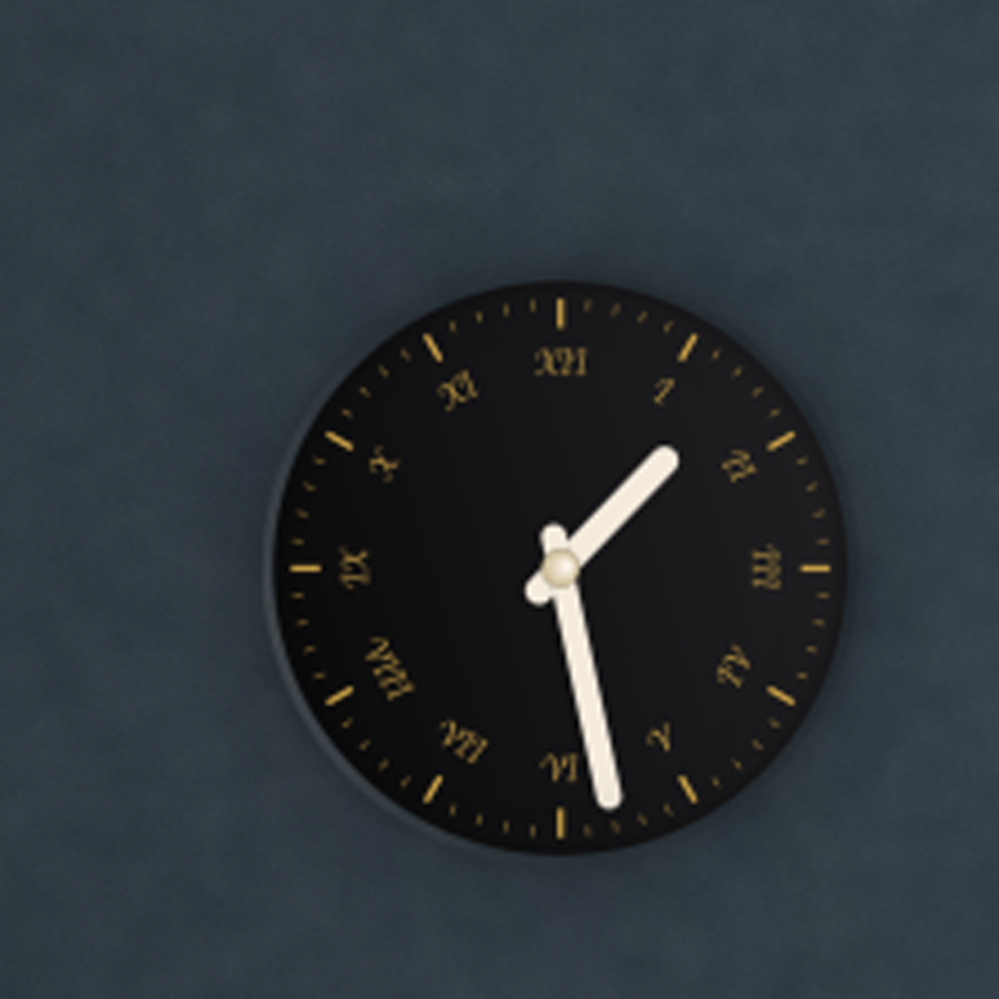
1:28
